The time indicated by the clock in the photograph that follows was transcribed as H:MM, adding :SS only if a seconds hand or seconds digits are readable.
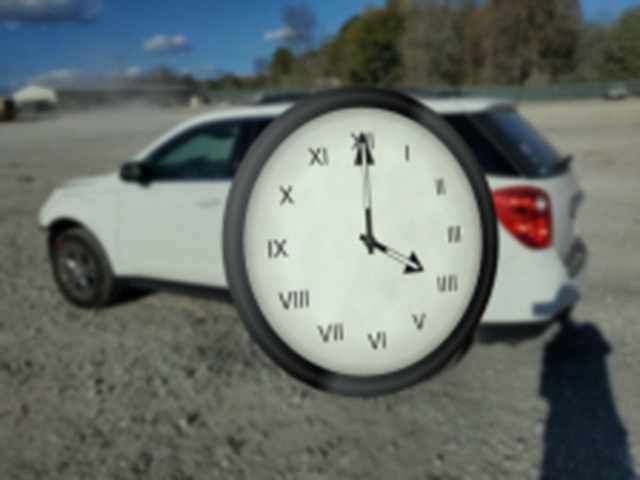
4:00
